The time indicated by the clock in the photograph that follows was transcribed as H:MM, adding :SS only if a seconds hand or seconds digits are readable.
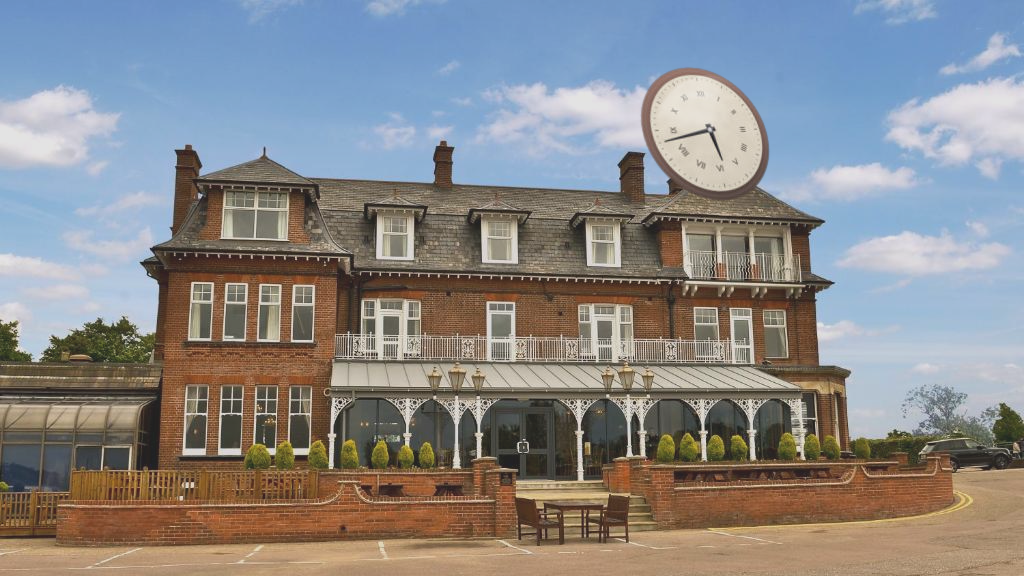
5:43
